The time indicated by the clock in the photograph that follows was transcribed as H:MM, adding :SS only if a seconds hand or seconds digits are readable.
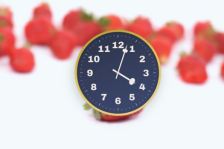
4:03
